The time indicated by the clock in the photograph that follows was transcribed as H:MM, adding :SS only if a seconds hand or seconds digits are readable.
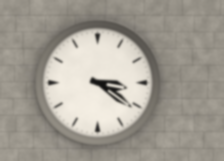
3:21
